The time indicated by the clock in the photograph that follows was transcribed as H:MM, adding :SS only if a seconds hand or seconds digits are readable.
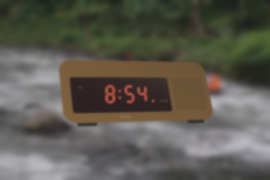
8:54
